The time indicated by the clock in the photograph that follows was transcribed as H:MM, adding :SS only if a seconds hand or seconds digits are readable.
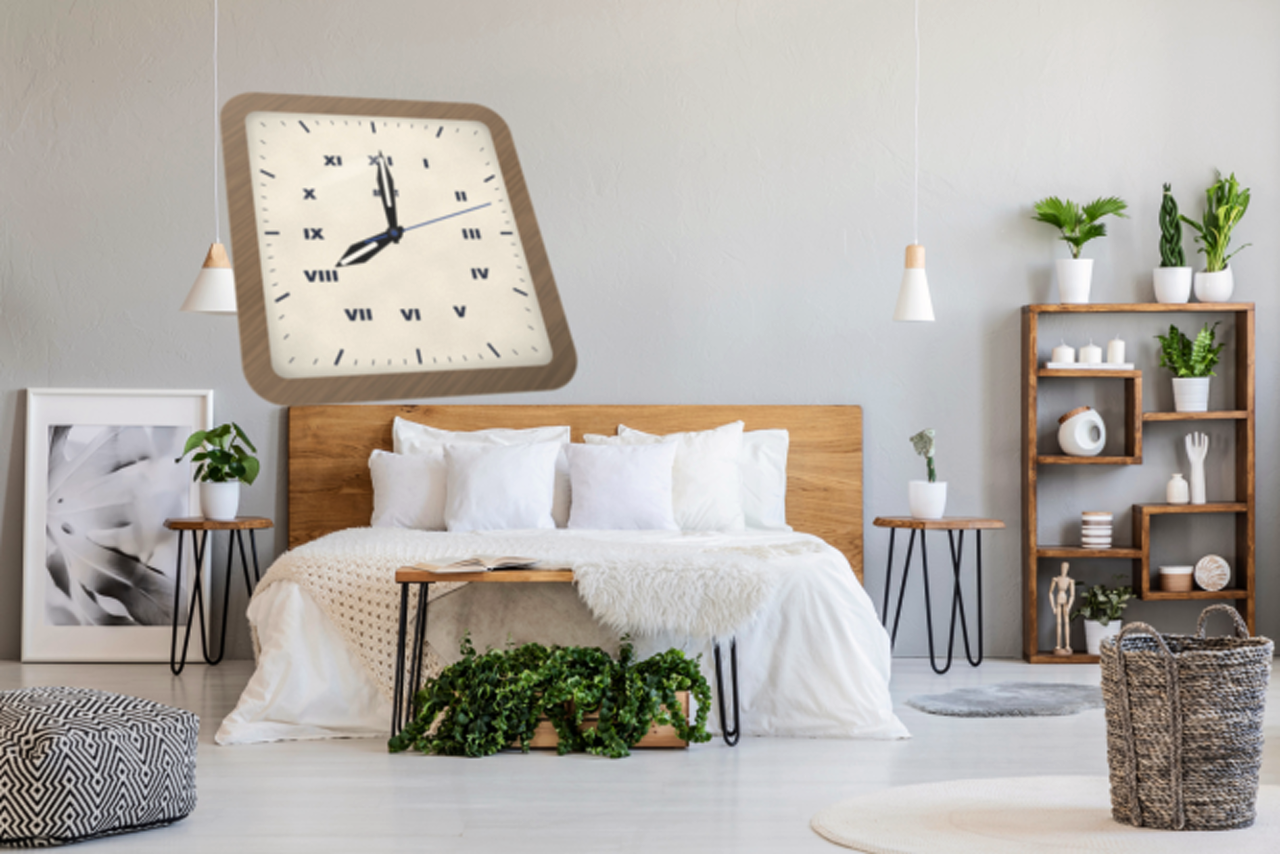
8:00:12
